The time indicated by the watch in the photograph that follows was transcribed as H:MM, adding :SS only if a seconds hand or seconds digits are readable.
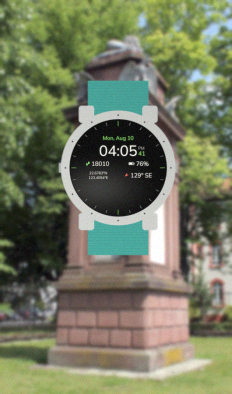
4:05
